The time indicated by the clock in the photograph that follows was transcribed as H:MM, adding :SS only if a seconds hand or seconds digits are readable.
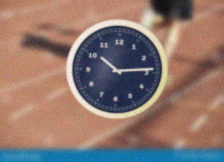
10:14
